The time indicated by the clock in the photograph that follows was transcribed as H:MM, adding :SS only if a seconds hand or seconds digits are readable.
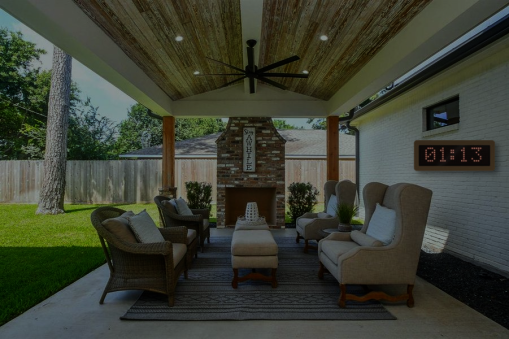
1:13
